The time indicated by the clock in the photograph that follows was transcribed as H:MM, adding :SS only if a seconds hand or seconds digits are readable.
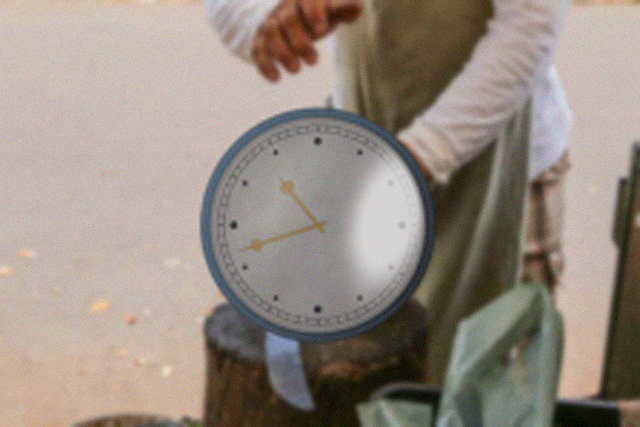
10:42
